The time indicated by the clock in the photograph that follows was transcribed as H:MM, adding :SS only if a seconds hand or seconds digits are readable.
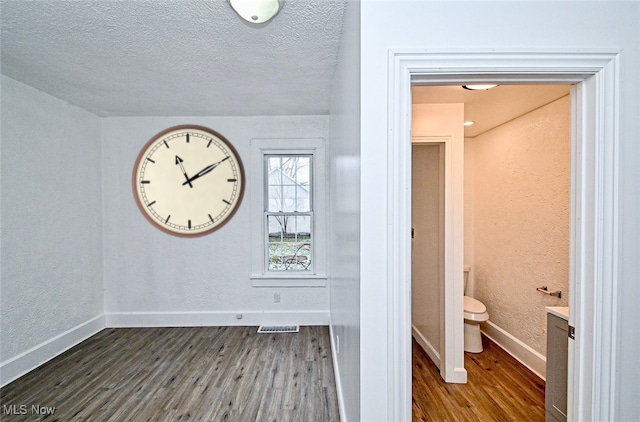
11:10
